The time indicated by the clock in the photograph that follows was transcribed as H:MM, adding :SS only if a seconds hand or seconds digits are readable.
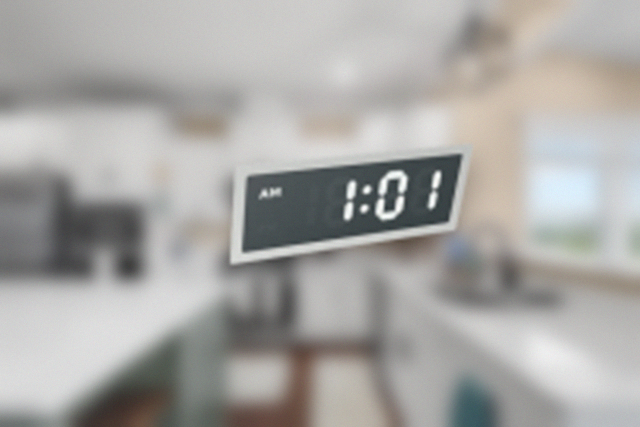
1:01
